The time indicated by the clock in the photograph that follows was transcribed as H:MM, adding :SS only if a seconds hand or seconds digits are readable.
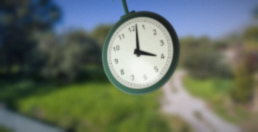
4:02
